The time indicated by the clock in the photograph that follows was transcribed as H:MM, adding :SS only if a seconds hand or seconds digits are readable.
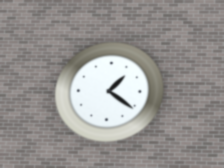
1:21
